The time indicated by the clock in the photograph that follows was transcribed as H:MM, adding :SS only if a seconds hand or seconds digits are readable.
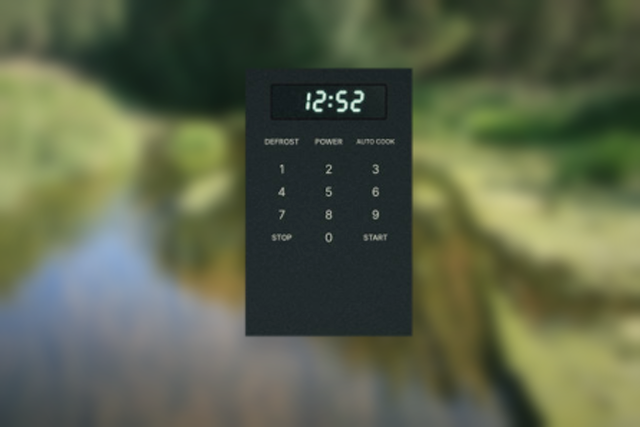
12:52
